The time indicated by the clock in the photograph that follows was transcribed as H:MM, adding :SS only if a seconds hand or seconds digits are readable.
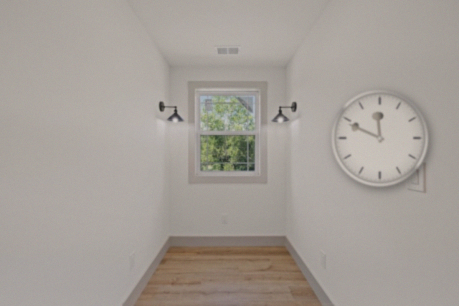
11:49
